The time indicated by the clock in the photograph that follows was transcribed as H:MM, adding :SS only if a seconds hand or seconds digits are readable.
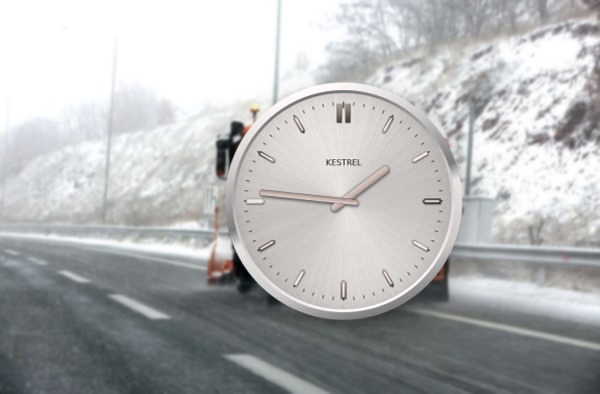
1:46
